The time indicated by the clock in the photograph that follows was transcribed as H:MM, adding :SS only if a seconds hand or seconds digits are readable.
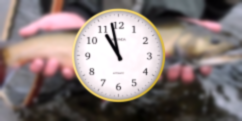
10:58
